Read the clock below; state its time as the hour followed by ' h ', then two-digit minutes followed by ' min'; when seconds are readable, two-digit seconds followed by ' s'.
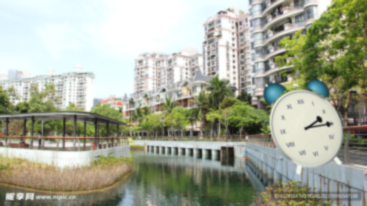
2 h 15 min
